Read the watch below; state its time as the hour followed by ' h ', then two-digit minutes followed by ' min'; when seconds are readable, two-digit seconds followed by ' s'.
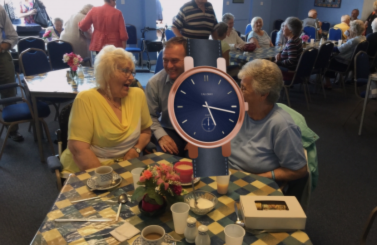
5 h 17 min
